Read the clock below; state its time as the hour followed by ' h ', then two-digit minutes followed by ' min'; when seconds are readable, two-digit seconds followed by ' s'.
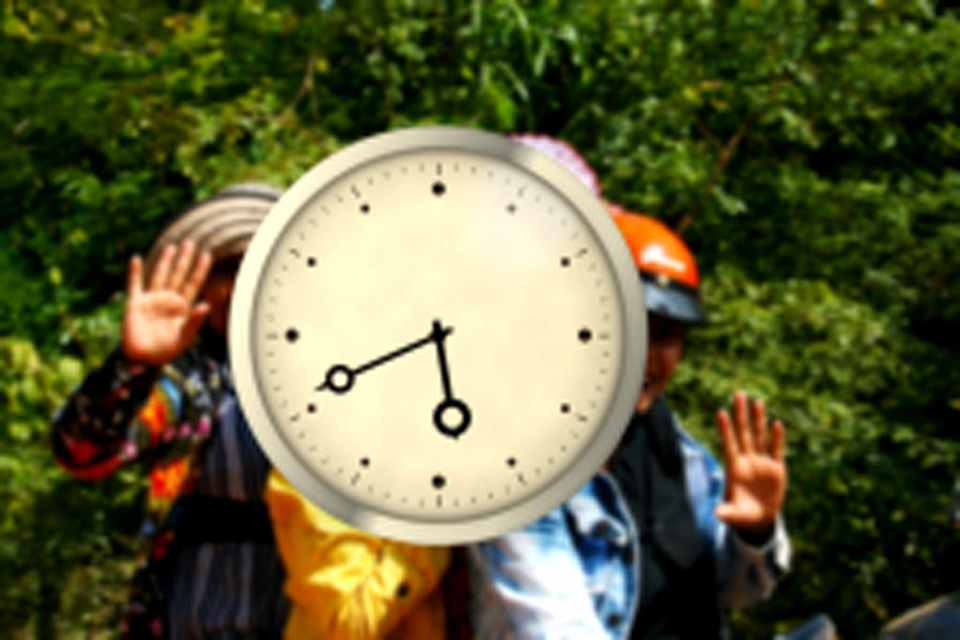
5 h 41 min
